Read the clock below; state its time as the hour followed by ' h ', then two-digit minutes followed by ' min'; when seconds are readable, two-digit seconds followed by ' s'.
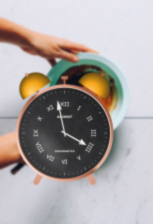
3 h 58 min
